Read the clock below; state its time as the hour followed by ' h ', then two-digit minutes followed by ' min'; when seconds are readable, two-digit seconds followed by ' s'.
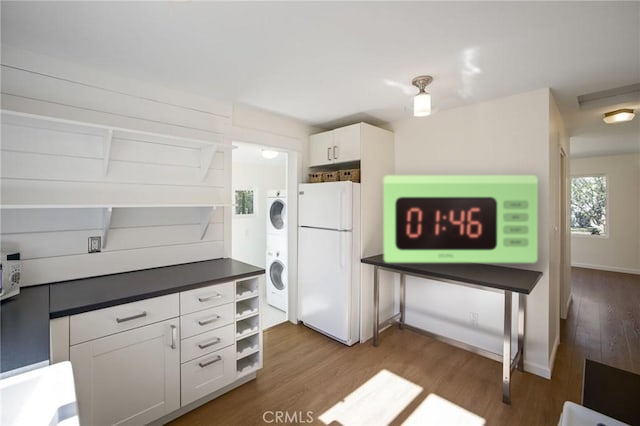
1 h 46 min
